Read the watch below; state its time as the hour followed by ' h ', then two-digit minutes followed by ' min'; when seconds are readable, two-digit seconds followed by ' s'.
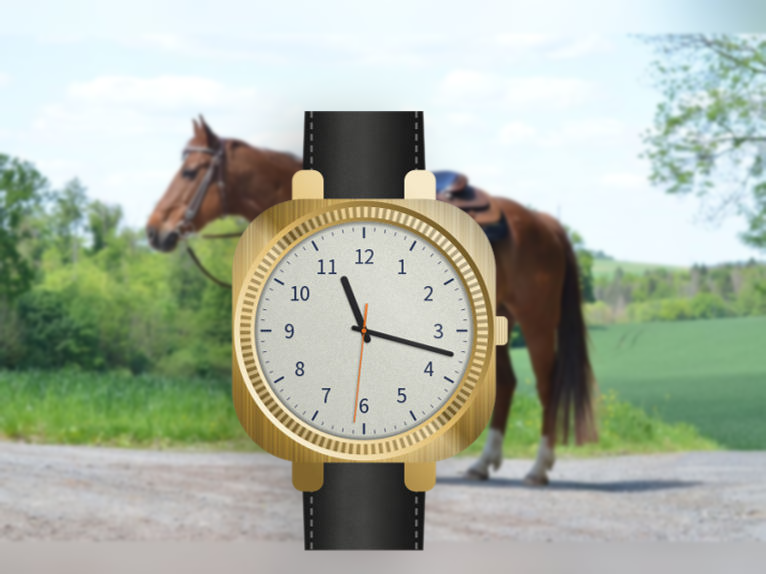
11 h 17 min 31 s
